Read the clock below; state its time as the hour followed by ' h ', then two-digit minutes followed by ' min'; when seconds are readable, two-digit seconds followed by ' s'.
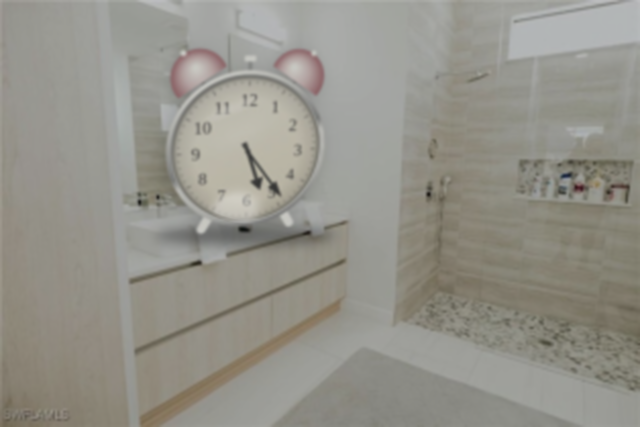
5 h 24 min
